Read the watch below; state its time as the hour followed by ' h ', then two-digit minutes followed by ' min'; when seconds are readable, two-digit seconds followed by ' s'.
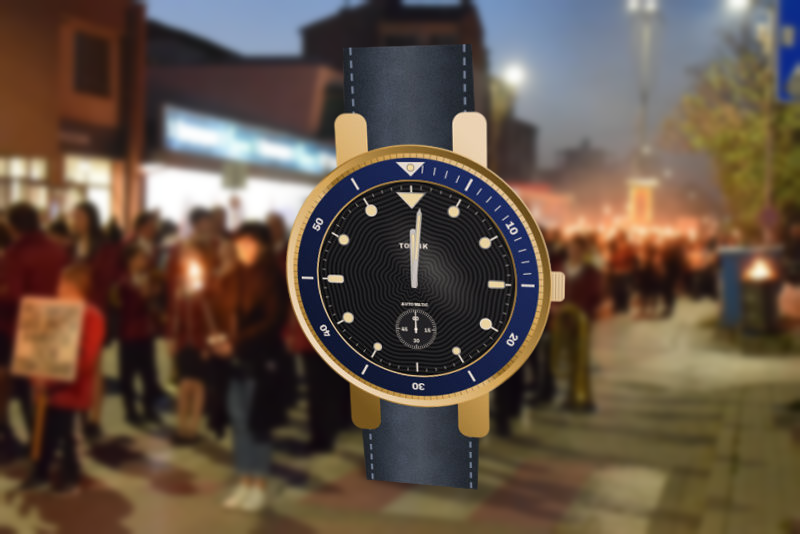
12 h 01 min
